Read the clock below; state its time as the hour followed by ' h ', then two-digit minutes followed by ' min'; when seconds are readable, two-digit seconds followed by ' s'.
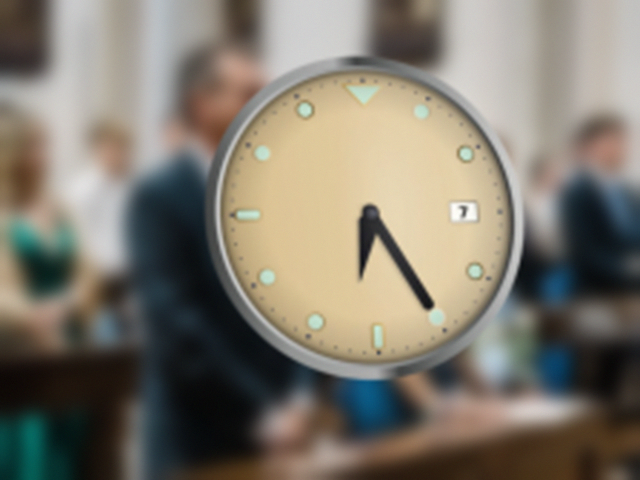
6 h 25 min
